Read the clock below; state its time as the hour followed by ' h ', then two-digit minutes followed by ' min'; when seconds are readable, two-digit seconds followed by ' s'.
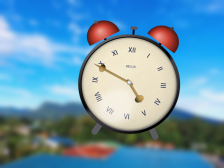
4 h 49 min
